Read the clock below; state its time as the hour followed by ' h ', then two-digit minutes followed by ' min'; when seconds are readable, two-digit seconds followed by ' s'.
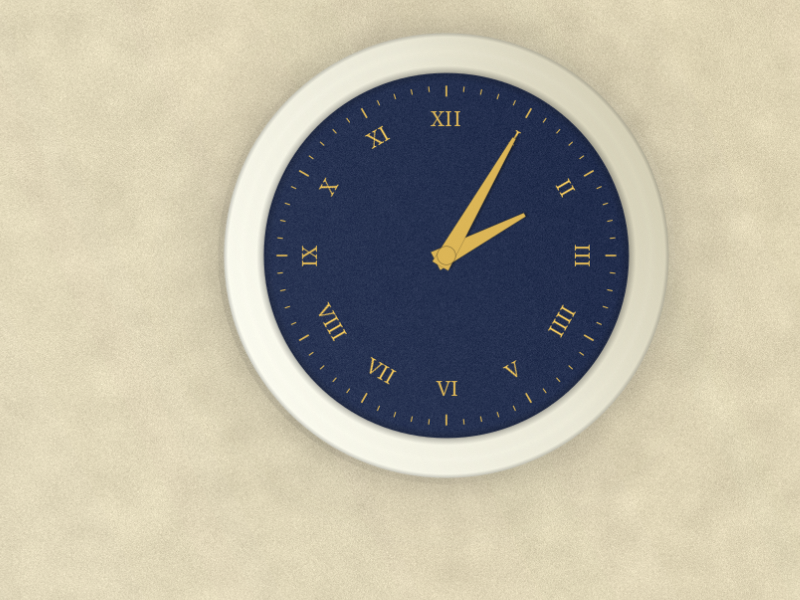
2 h 05 min
